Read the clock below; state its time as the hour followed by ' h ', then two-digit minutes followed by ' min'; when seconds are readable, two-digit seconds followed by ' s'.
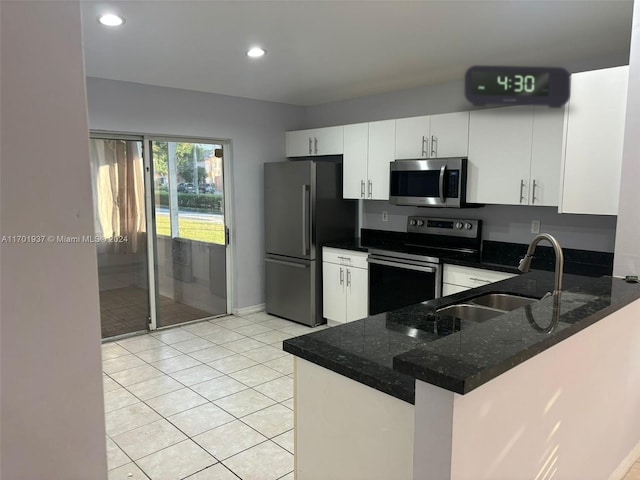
4 h 30 min
